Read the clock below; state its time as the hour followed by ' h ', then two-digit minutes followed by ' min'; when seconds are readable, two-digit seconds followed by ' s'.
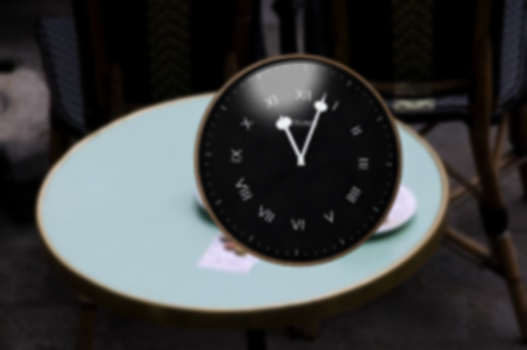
11 h 03 min
